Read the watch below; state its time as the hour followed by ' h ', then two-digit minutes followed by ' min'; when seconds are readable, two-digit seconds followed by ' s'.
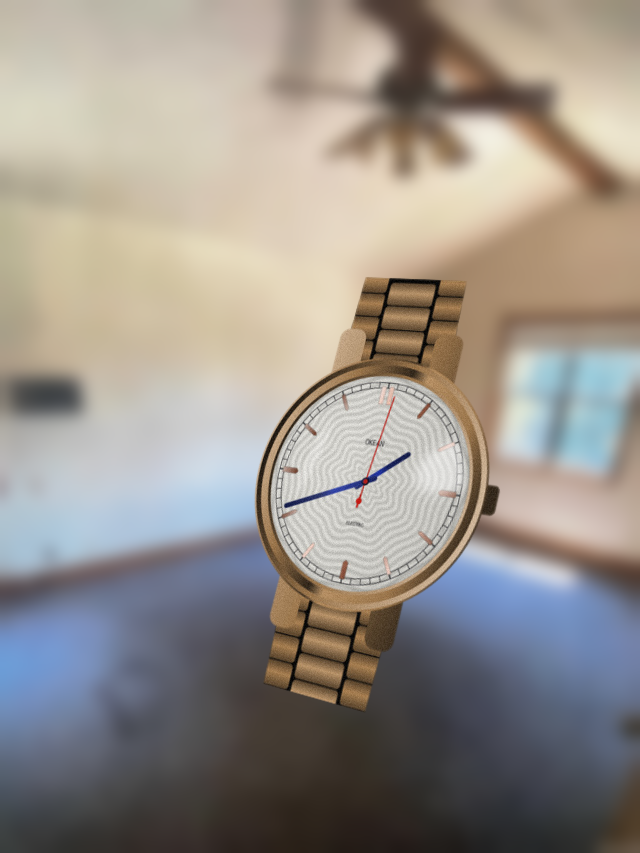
1 h 41 min 01 s
